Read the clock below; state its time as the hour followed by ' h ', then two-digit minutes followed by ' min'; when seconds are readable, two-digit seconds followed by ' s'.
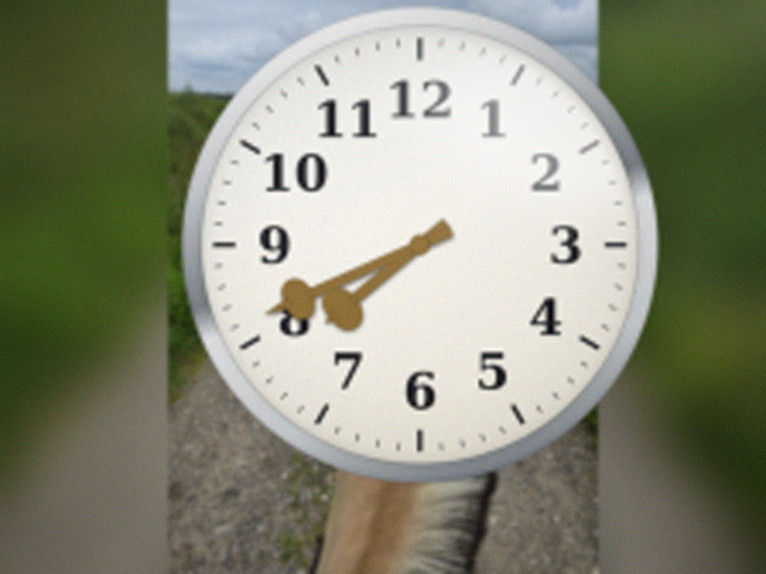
7 h 41 min
